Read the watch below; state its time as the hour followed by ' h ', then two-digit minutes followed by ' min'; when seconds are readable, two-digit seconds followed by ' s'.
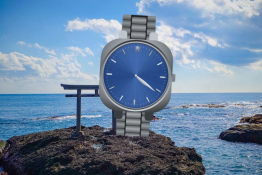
4 h 21 min
